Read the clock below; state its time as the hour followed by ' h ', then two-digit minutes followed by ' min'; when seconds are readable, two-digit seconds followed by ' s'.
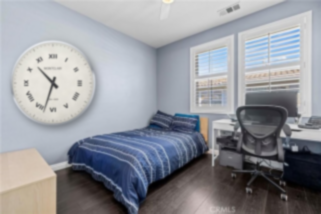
10 h 33 min
